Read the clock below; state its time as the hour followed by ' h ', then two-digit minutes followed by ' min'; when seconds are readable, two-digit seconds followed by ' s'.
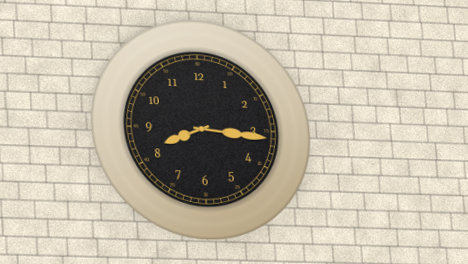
8 h 16 min
